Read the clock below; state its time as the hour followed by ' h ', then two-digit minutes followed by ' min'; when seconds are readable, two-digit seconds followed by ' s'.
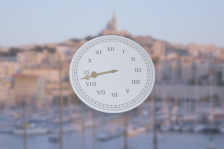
8 h 43 min
